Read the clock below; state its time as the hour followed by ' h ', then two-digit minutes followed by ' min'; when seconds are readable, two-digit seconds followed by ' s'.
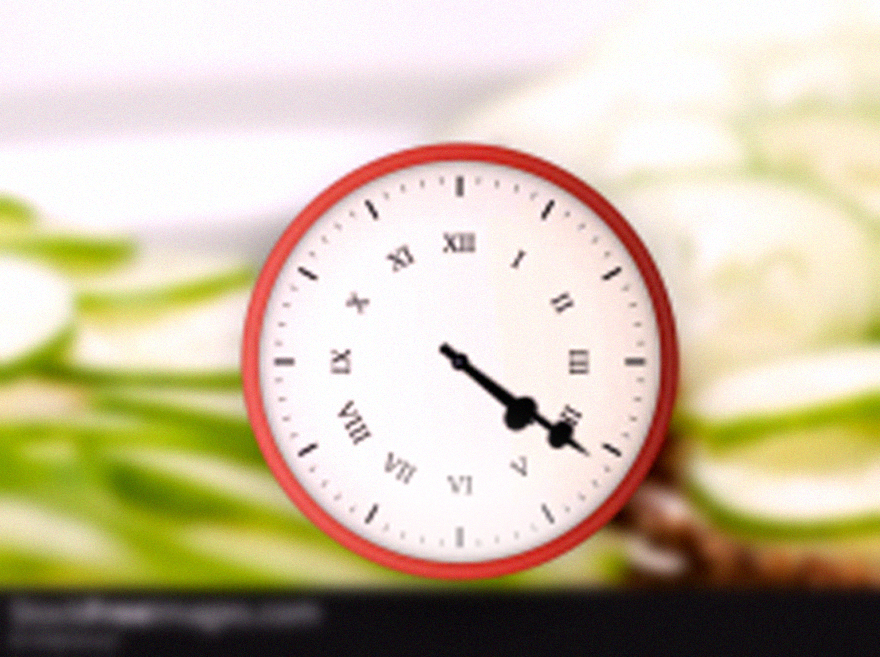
4 h 21 min
